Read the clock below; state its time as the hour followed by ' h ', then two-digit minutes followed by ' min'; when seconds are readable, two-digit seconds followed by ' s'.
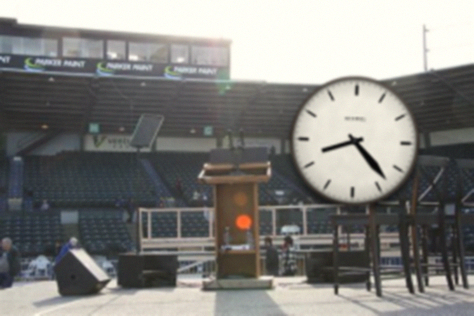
8 h 23 min
